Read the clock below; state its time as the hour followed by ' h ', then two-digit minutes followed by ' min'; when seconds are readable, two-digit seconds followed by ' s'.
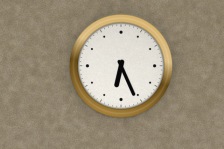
6 h 26 min
